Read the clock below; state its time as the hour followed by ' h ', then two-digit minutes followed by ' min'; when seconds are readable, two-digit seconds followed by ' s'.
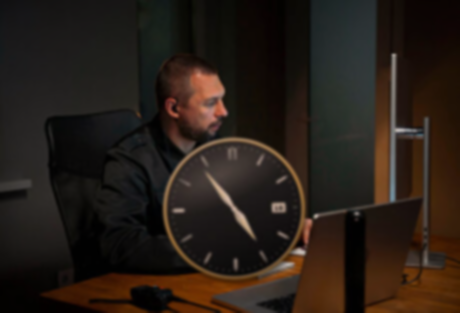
4 h 54 min
